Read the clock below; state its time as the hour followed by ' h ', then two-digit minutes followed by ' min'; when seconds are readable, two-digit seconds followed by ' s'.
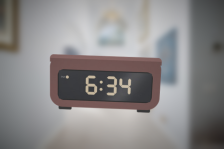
6 h 34 min
